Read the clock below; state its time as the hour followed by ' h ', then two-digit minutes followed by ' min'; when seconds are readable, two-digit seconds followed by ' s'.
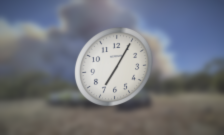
7 h 05 min
